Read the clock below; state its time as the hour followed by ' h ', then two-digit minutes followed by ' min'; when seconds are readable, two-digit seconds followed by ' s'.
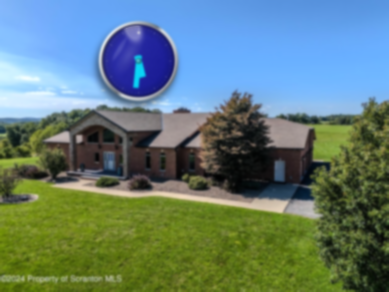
5 h 31 min
